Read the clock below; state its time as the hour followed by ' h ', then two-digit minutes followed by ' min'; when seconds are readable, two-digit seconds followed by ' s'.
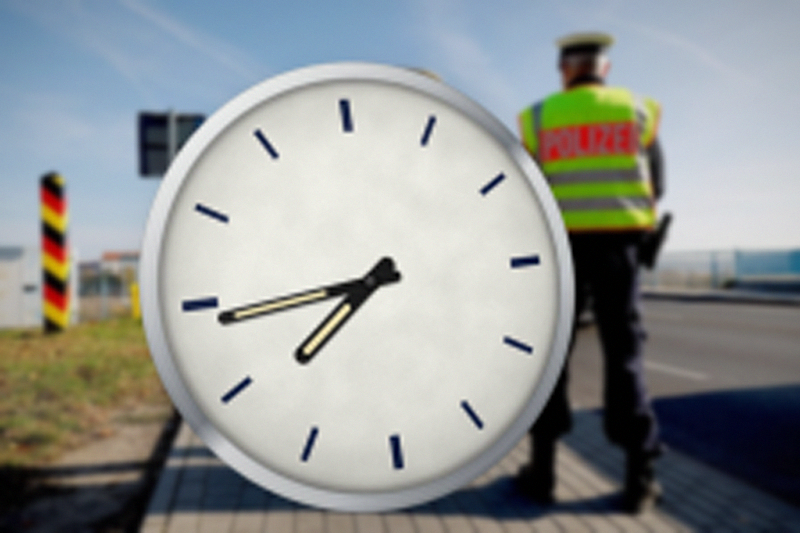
7 h 44 min
